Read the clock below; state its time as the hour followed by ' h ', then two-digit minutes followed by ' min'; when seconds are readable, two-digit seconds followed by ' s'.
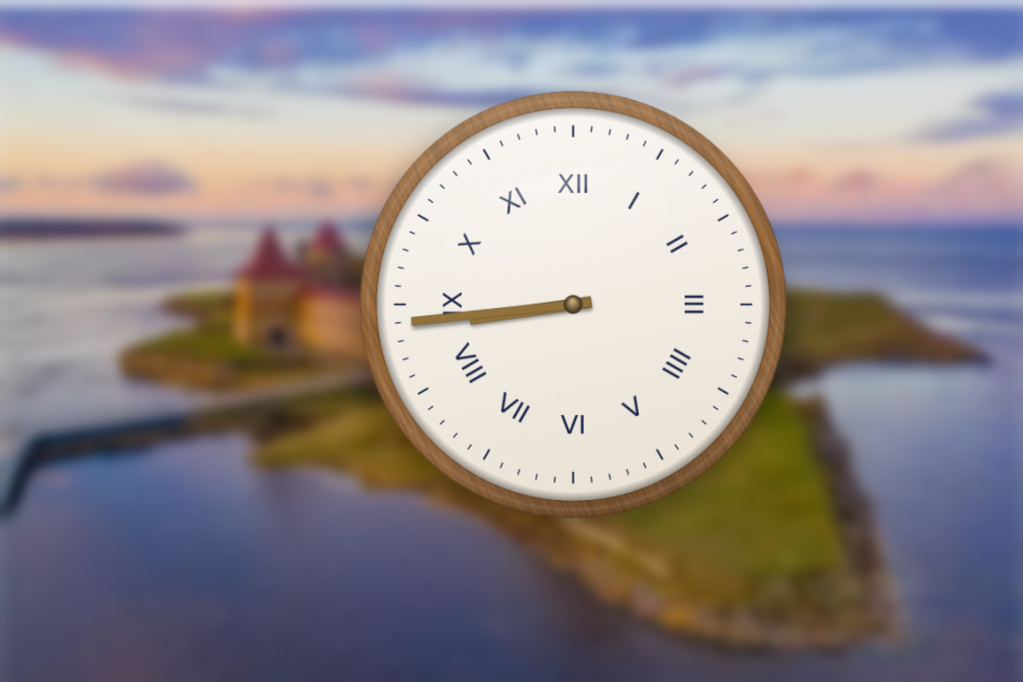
8 h 44 min
